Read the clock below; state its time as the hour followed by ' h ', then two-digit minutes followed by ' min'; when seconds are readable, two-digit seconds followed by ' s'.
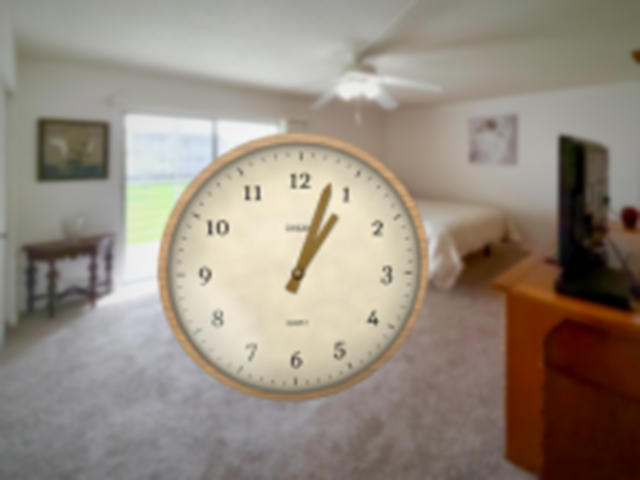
1 h 03 min
